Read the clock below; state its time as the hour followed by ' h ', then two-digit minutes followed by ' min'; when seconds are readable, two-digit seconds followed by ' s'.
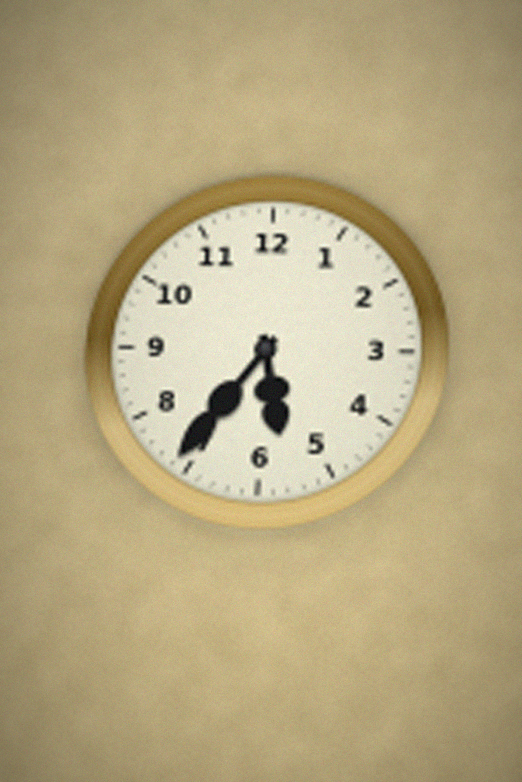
5 h 36 min
